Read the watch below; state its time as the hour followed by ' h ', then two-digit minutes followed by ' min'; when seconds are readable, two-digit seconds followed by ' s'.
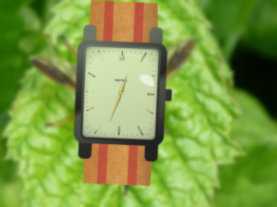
12 h 33 min
